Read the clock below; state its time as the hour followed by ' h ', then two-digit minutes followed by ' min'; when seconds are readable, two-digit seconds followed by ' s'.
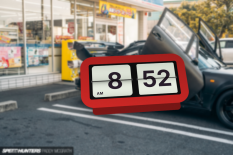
8 h 52 min
